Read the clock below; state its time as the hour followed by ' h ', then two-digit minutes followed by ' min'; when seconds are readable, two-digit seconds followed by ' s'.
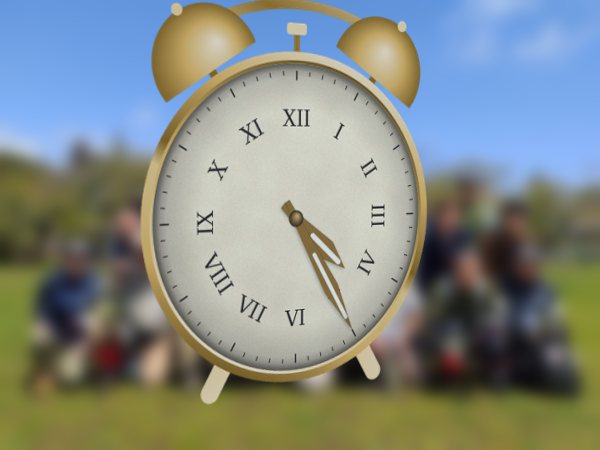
4 h 25 min
